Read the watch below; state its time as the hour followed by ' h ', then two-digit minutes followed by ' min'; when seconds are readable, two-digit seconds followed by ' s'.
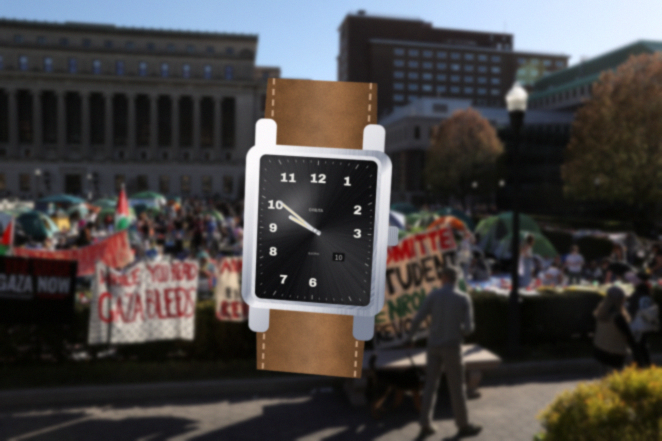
9 h 51 min
